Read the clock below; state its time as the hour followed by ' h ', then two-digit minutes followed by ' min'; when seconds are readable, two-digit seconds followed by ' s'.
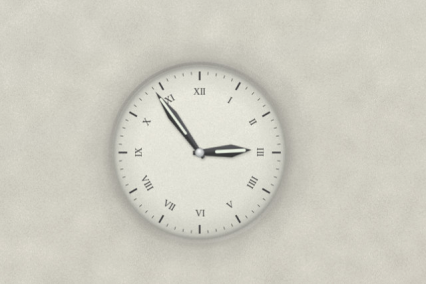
2 h 54 min
